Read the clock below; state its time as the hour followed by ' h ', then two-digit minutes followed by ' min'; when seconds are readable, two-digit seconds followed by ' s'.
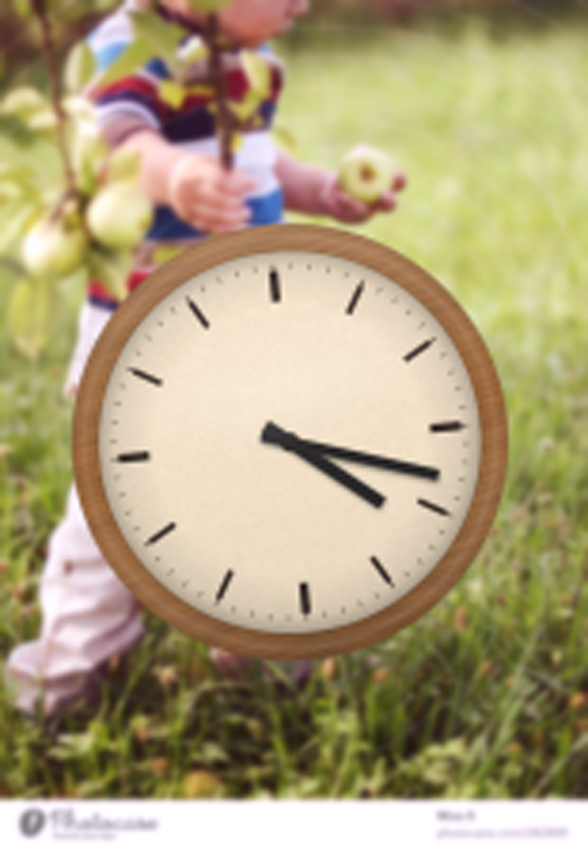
4 h 18 min
